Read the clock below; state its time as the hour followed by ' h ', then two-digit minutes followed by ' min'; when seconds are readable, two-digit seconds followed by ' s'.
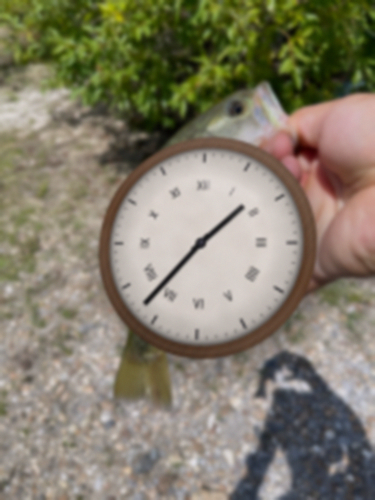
1 h 37 min
